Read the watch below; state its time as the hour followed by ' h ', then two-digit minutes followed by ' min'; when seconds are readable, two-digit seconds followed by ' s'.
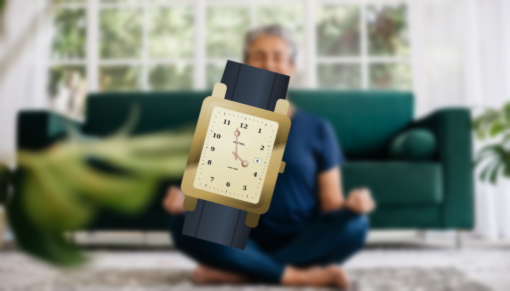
3 h 58 min
